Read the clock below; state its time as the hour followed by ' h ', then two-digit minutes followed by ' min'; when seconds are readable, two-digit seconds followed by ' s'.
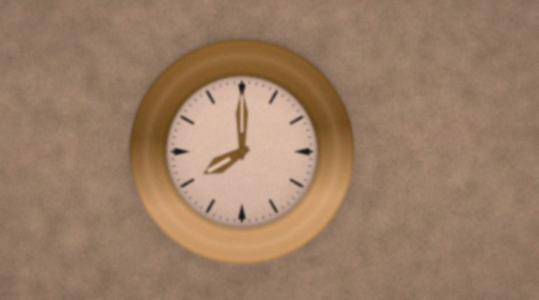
8 h 00 min
